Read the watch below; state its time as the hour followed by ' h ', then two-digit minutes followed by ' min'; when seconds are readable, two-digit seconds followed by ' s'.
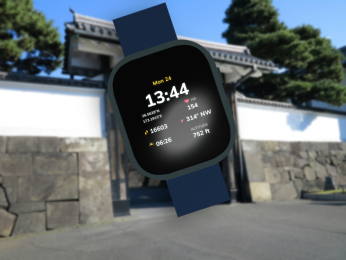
13 h 44 min
